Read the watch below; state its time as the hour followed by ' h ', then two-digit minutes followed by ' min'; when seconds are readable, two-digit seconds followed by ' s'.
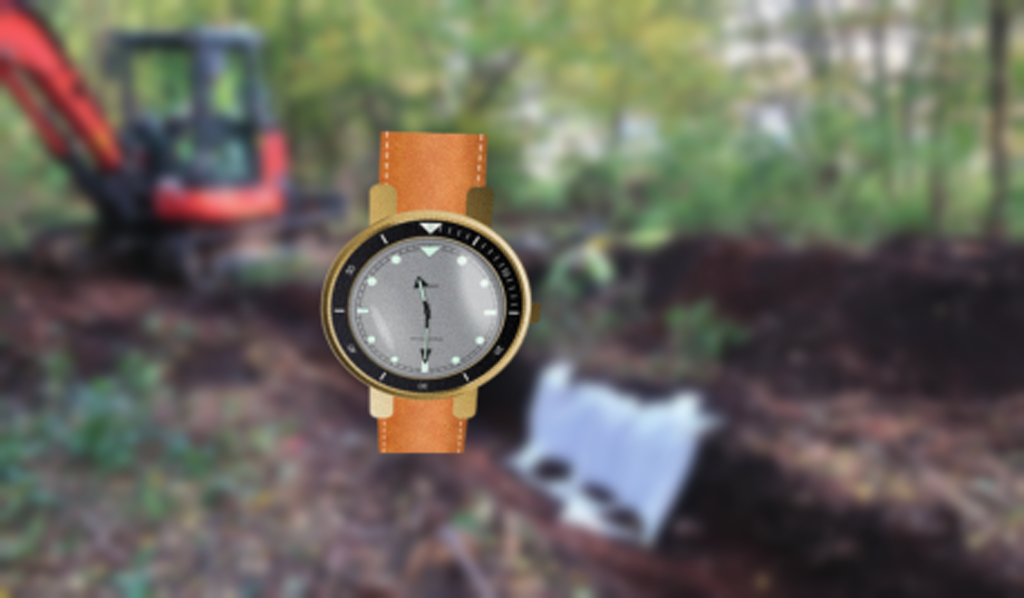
11 h 30 min
